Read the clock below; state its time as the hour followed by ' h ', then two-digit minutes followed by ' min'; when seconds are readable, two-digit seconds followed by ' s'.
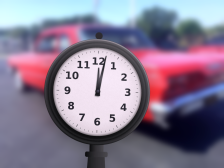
12 h 02 min
